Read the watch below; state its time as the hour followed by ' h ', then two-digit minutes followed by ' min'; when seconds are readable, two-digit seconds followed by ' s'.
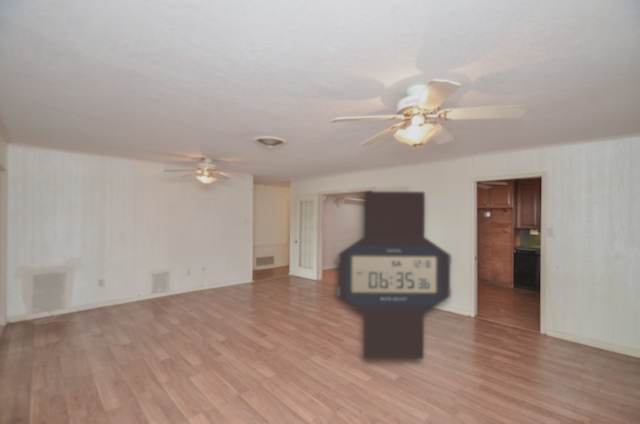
6 h 35 min
